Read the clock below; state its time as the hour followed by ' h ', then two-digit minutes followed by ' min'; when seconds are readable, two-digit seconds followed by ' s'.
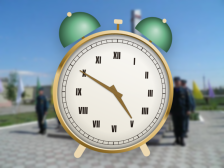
4 h 50 min
